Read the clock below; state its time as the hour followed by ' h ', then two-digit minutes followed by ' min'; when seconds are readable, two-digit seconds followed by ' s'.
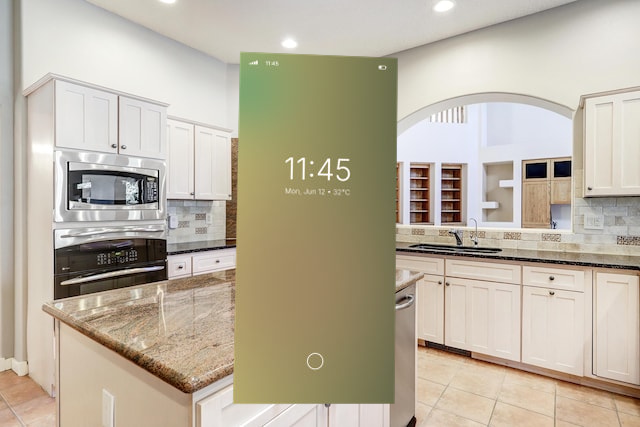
11 h 45 min
